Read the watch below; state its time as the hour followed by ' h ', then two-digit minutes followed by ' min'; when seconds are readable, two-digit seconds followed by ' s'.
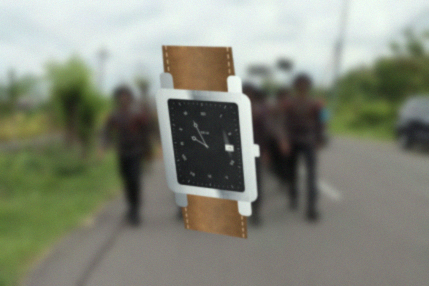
9 h 56 min
